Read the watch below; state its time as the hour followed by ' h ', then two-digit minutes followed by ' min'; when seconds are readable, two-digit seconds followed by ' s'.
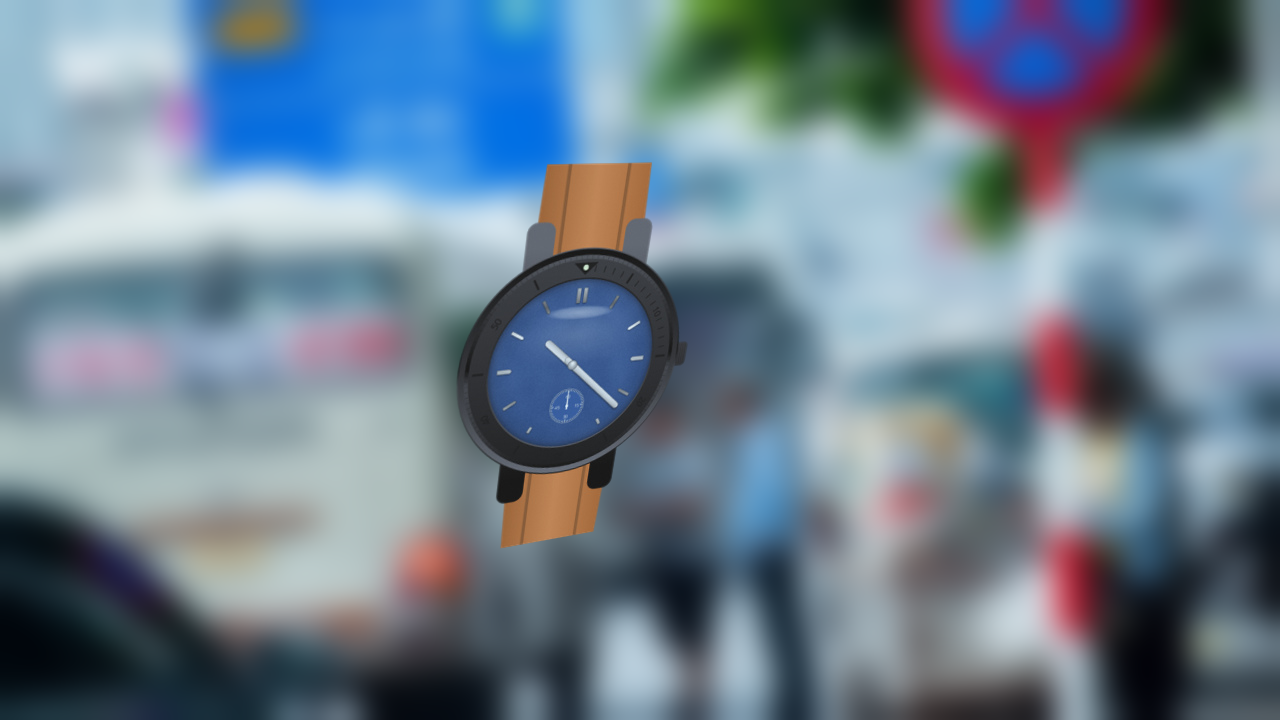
10 h 22 min
